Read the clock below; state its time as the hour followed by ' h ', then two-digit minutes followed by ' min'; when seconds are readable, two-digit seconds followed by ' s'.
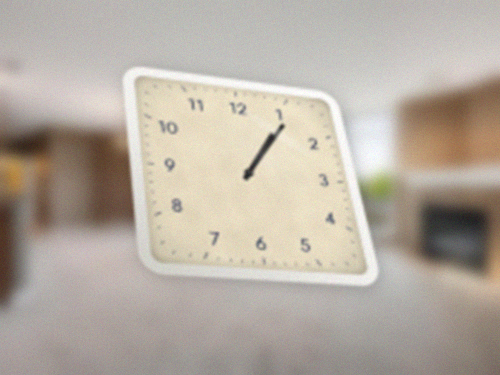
1 h 06 min
